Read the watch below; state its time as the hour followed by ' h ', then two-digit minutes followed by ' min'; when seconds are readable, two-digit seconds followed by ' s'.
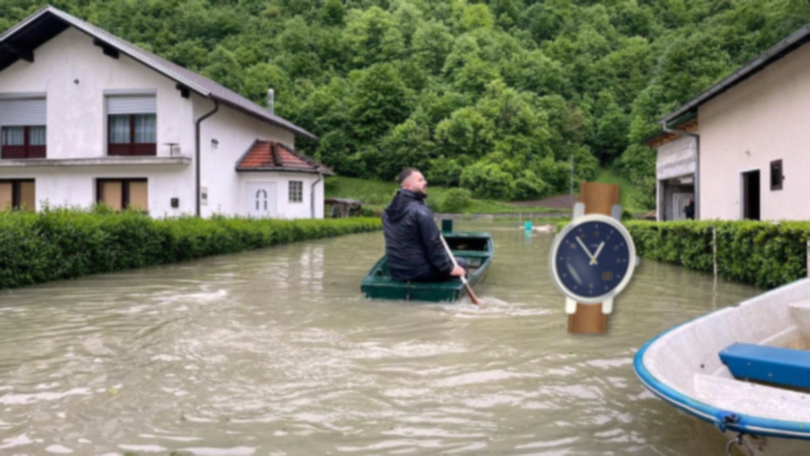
12 h 53 min
